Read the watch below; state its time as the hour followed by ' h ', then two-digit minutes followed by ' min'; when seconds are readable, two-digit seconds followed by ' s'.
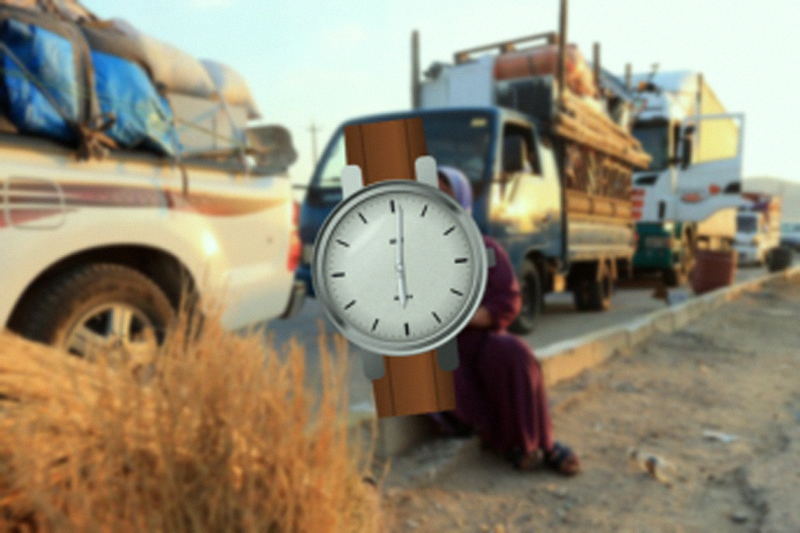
6 h 01 min
